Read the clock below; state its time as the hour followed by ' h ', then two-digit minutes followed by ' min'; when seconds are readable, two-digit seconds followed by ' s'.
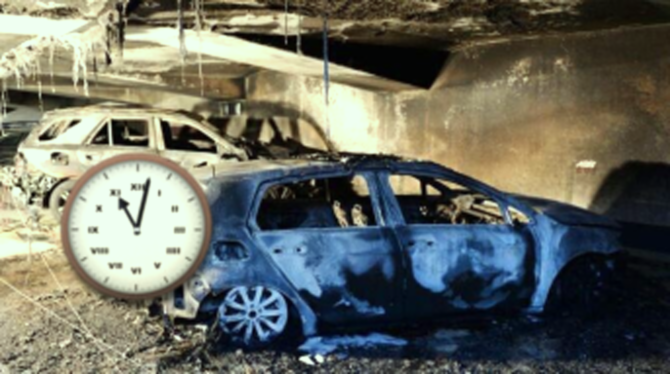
11 h 02 min
